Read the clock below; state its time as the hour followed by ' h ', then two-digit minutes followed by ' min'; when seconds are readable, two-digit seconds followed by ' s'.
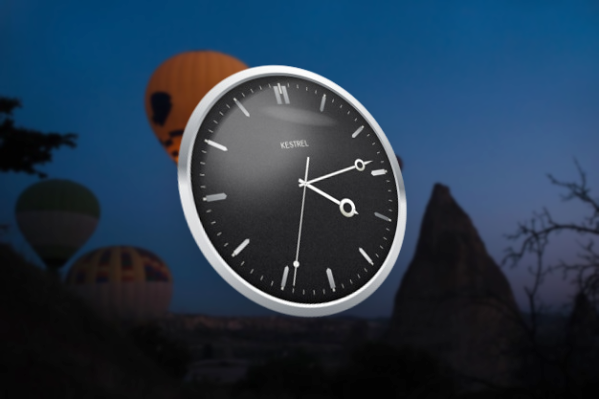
4 h 13 min 34 s
